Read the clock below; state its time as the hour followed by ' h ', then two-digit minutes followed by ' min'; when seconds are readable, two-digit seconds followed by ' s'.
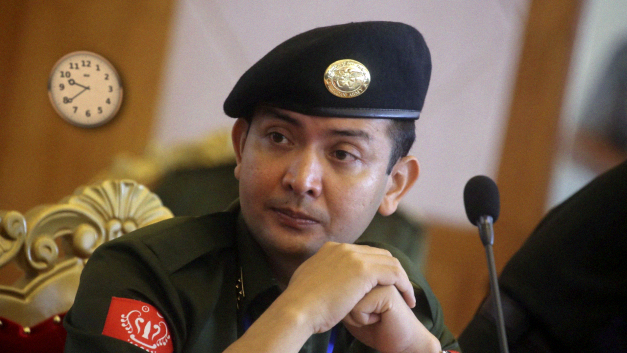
9 h 39 min
